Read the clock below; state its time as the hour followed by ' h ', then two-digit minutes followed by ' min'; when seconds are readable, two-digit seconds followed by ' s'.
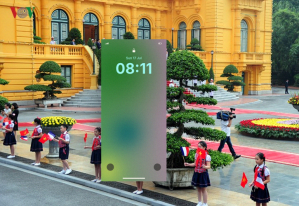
8 h 11 min
